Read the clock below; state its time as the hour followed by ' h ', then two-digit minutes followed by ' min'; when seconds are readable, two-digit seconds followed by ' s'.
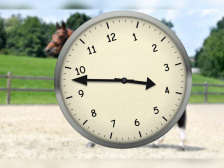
3 h 48 min
